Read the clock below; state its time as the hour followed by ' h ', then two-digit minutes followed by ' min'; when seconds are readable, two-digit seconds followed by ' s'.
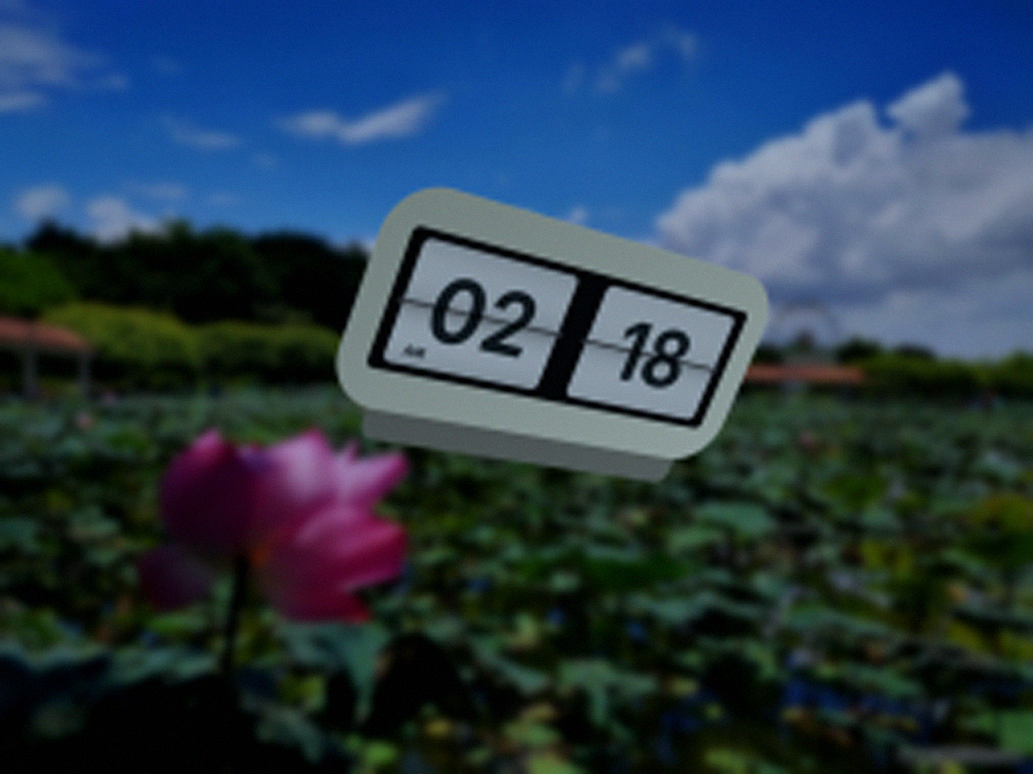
2 h 18 min
